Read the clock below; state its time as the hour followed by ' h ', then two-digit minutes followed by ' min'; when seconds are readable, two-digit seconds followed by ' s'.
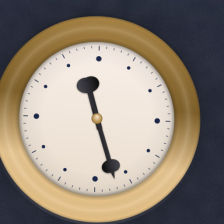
11 h 27 min
